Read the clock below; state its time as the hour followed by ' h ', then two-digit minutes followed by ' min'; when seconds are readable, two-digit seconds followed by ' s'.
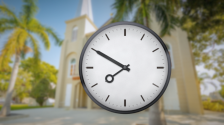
7 h 50 min
